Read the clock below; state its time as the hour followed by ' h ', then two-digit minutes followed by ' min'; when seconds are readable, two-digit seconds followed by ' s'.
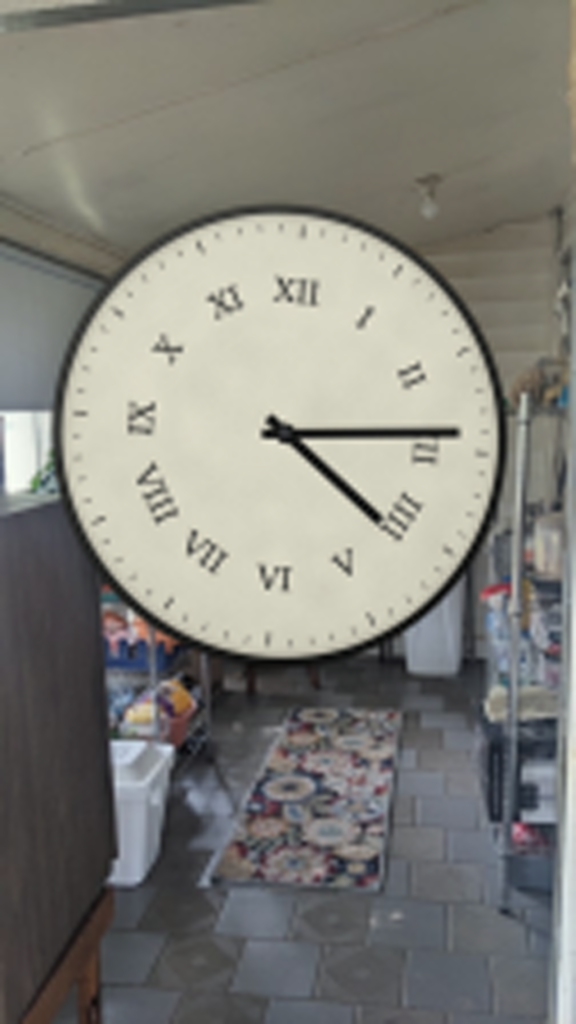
4 h 14 min
